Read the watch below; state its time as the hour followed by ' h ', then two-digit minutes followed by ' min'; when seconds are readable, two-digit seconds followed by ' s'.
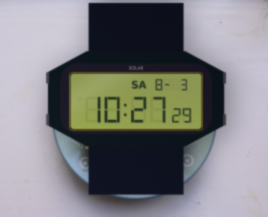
10 h 27 min 29 s
